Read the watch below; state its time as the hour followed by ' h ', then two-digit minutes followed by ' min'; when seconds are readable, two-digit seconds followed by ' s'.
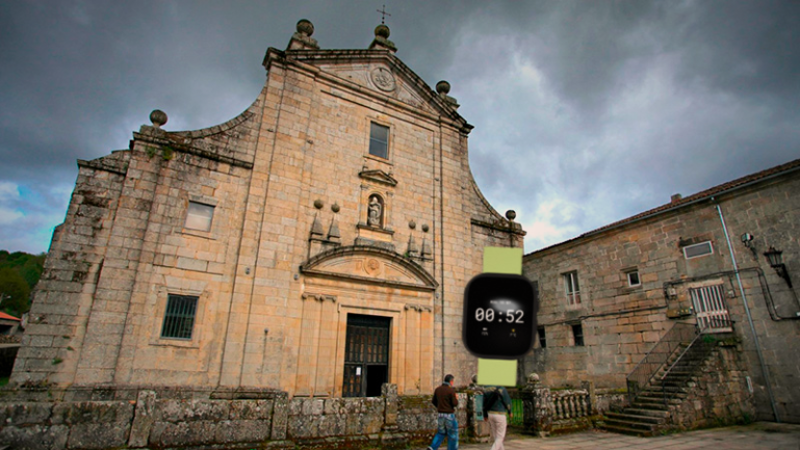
0 h 52 min
